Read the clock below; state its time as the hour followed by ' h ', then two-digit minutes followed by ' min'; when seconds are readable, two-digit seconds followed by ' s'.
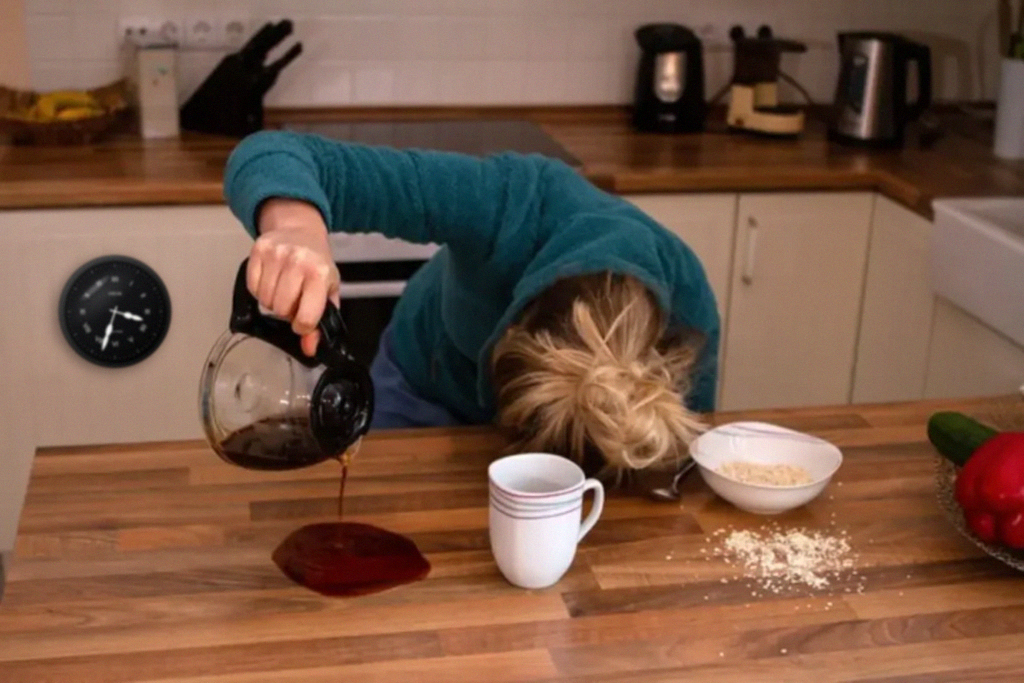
3 h 33 min
